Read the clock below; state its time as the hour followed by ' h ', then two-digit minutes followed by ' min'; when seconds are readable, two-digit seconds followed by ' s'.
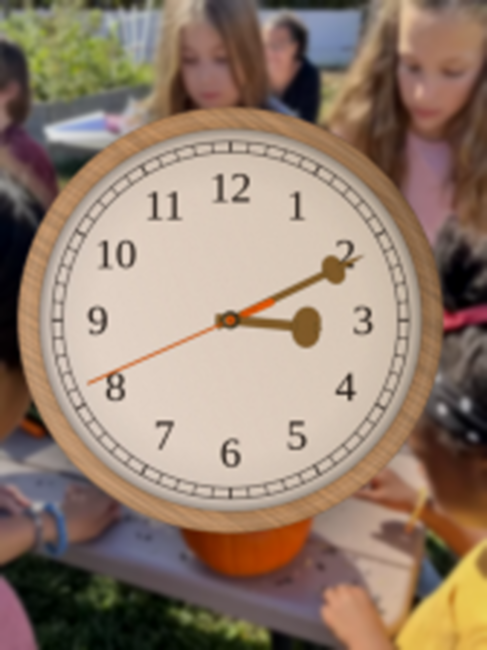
3 h 10 min 41 s
